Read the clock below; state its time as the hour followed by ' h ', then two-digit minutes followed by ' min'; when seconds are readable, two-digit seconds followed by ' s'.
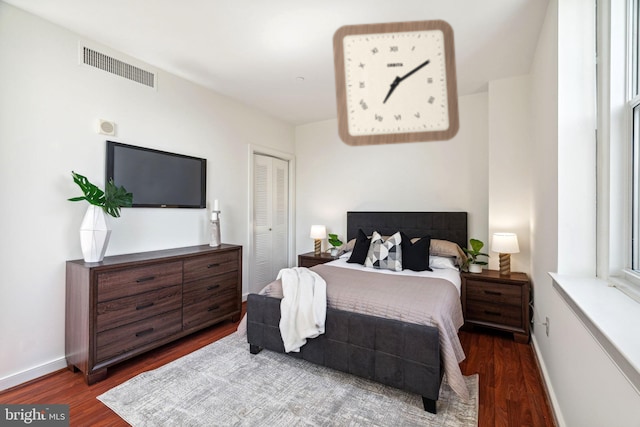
7 h 10 min
